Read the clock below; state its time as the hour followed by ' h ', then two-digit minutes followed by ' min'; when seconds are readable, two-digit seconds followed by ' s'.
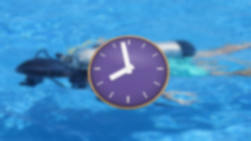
7 h 58 min
